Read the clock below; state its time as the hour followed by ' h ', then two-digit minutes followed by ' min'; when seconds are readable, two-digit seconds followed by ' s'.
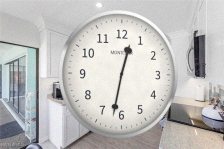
12 h 32 min
